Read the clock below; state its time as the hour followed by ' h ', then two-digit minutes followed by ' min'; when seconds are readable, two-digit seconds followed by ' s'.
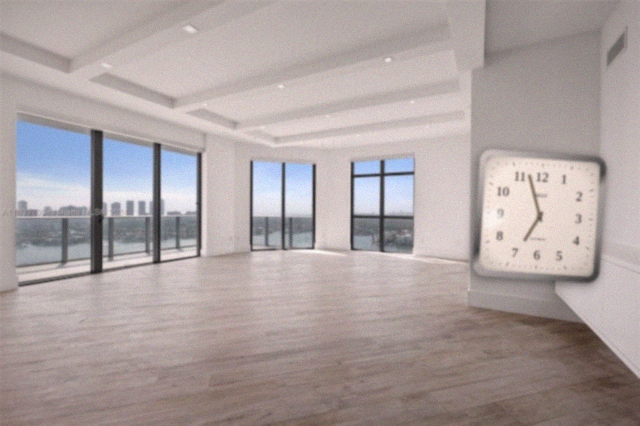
6 h 57 min
